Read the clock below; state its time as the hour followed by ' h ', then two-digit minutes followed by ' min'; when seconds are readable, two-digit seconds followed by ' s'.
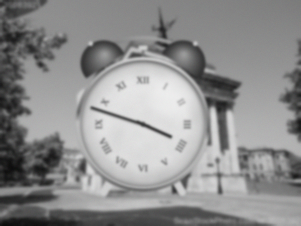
3 h 48 min
